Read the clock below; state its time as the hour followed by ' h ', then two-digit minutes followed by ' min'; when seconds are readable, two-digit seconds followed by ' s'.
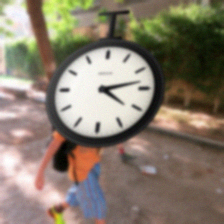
4 h 13 min
